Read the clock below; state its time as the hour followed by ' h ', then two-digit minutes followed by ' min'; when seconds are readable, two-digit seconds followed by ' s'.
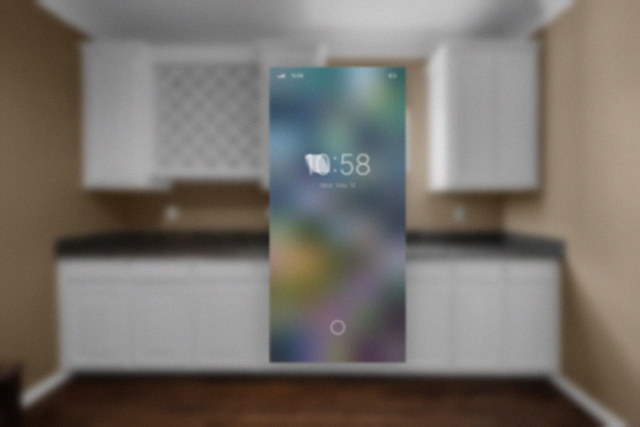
10 h 58 min
